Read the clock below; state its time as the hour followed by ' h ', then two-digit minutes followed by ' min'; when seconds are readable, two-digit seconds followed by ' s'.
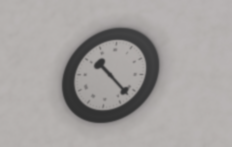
10 h 22 min
